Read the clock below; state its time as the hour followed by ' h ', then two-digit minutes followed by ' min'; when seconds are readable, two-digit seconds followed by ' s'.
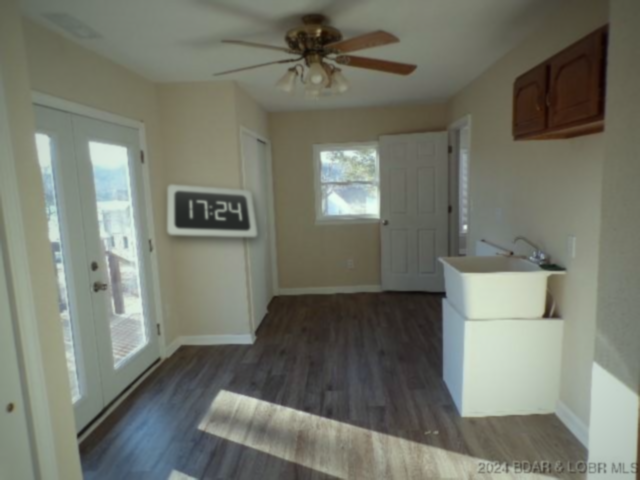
17 h 24 min
